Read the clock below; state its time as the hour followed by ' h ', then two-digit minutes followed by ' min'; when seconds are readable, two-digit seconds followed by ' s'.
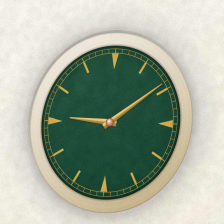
9 h 09 min
